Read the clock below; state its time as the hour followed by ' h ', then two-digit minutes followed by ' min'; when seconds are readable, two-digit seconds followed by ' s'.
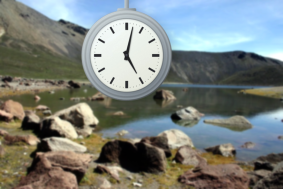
5 h 02 min
